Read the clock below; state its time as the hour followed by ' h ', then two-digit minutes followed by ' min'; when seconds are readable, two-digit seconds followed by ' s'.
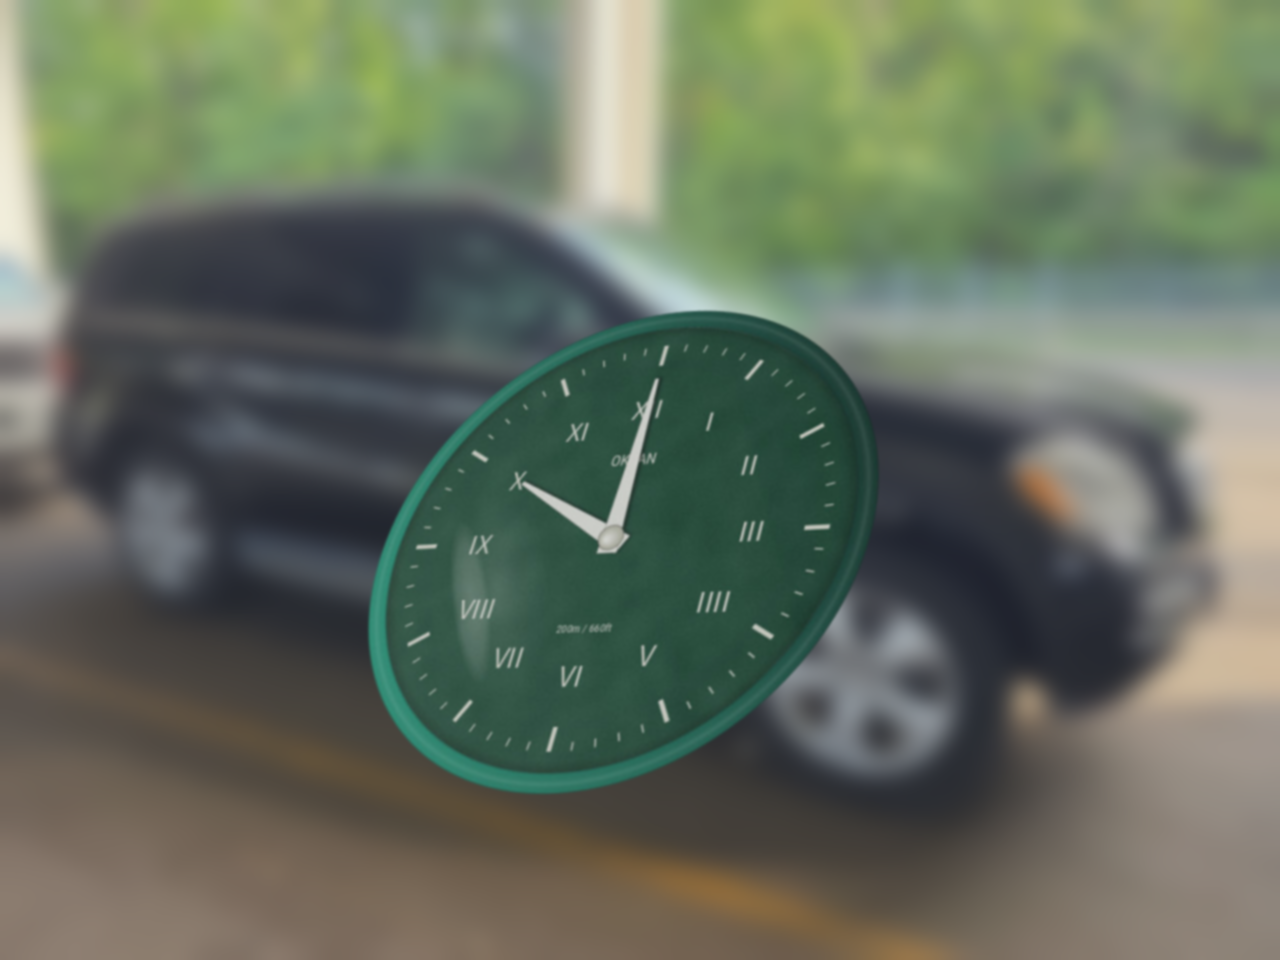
10 h 00 min
